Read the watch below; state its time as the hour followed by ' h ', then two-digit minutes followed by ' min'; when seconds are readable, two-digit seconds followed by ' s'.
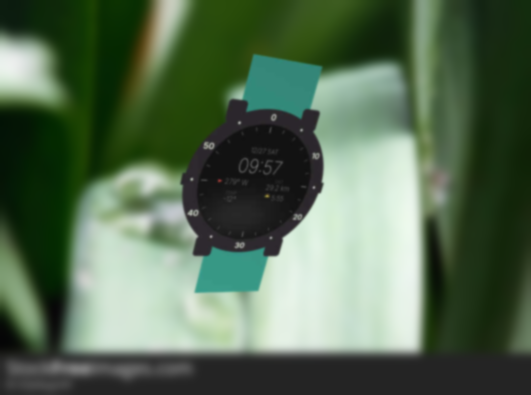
9 h 57 min
